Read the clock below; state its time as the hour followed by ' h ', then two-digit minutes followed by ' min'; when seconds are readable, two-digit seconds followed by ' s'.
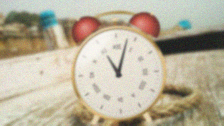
11 h 03 min
